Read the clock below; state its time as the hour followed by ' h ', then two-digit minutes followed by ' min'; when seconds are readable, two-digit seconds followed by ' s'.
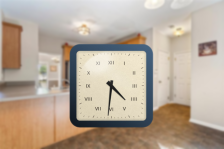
4 h 31 min
